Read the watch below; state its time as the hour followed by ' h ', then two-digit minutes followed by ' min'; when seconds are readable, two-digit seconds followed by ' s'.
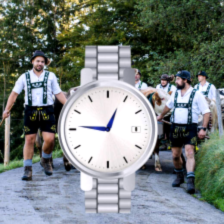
12 h 46 min
